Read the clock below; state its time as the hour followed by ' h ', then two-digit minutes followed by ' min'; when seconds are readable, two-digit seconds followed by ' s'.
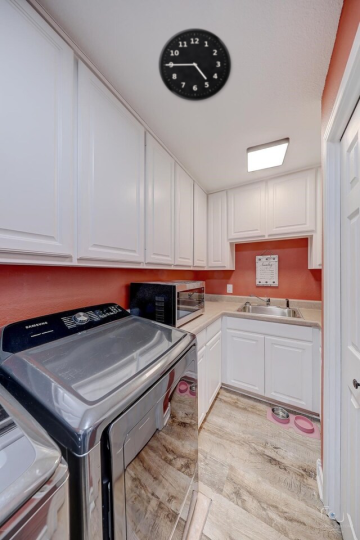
4 h 45 min
